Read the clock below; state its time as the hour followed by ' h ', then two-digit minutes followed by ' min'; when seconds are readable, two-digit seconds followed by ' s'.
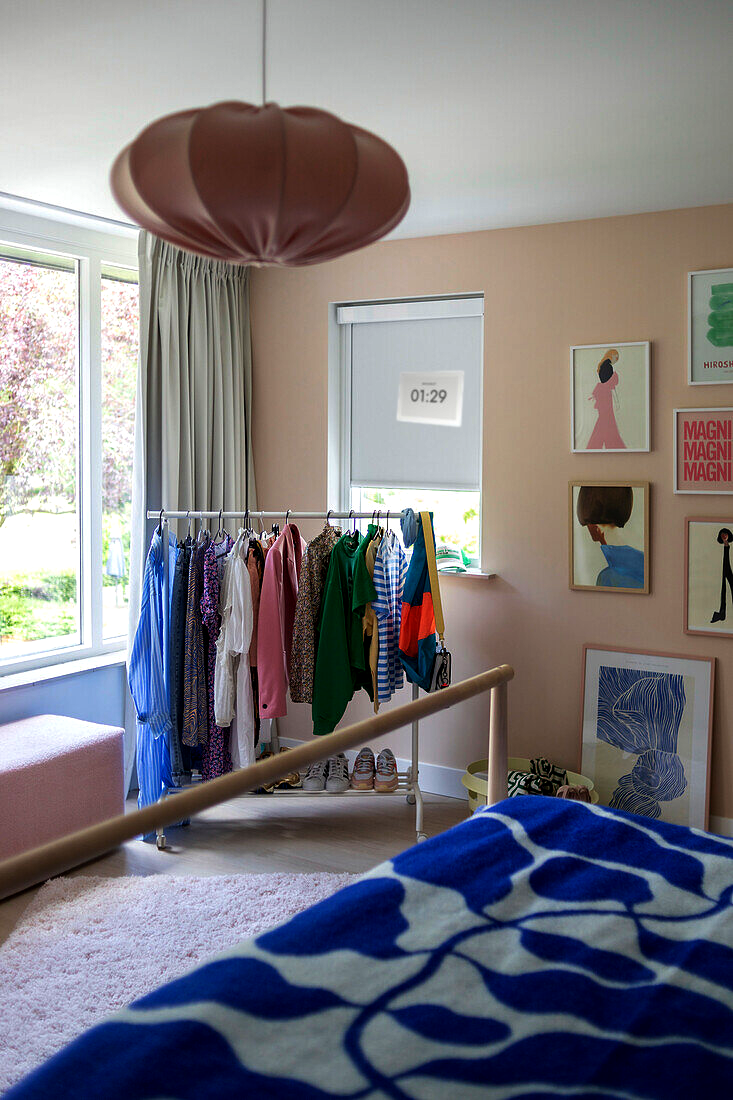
1 h 29 min
